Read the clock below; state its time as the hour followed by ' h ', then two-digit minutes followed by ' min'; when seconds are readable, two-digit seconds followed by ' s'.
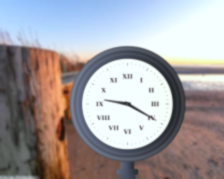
9 h 20 min
